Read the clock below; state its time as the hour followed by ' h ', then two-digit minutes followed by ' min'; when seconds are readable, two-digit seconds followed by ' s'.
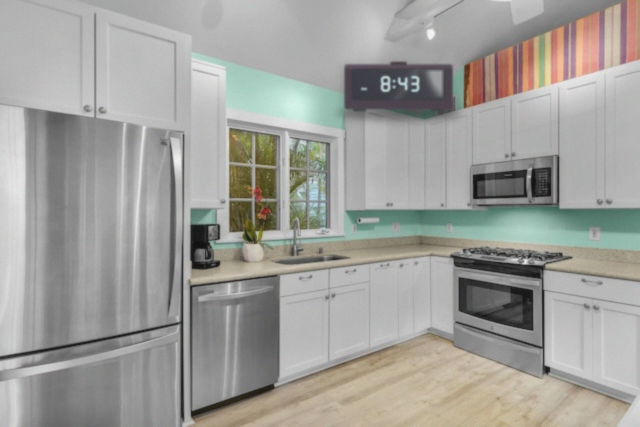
8 h 43 min
